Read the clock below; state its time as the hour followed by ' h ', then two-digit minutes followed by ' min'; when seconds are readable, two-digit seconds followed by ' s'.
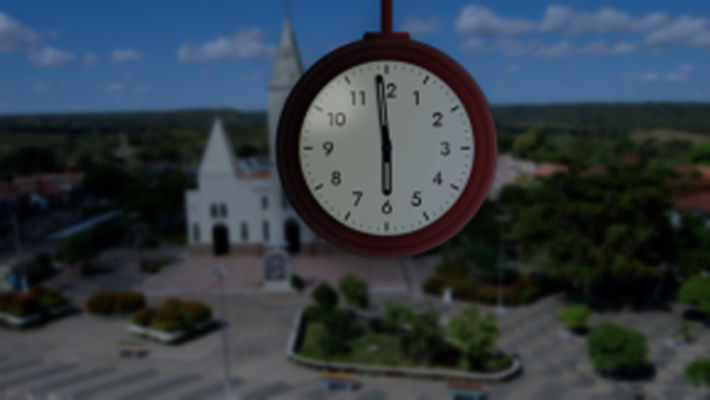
5 h 59 min
